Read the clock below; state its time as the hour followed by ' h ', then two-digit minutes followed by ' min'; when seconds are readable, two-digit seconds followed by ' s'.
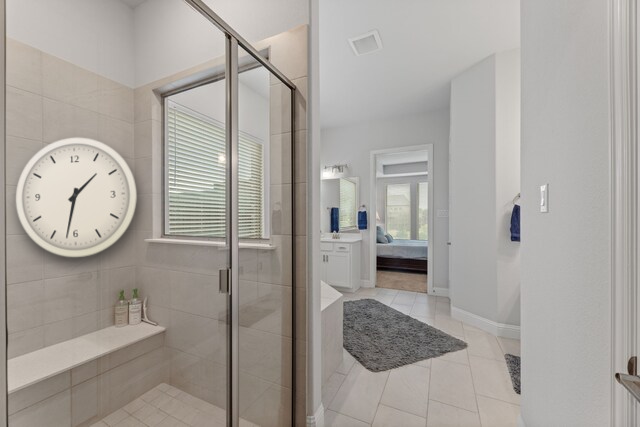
1 h 32 min
